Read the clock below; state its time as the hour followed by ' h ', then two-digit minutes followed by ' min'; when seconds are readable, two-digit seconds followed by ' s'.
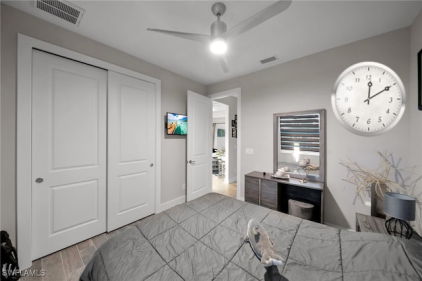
12 h 10 min
